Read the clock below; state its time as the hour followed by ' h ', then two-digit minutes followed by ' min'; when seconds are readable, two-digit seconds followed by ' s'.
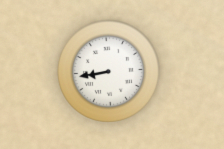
8 h 44 min
